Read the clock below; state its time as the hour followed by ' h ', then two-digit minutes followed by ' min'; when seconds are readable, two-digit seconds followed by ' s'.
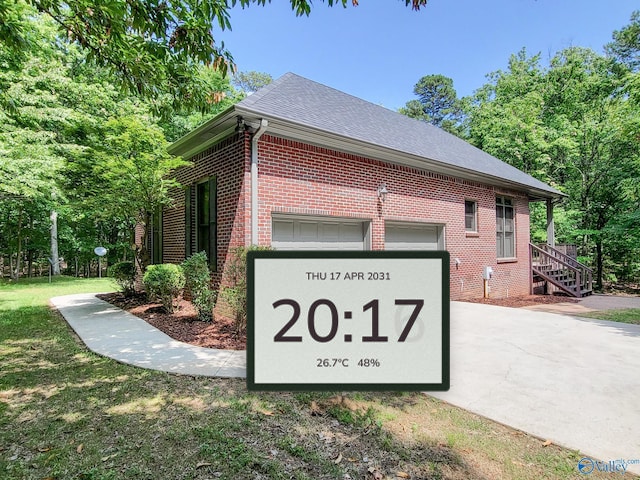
20 h 17 min
